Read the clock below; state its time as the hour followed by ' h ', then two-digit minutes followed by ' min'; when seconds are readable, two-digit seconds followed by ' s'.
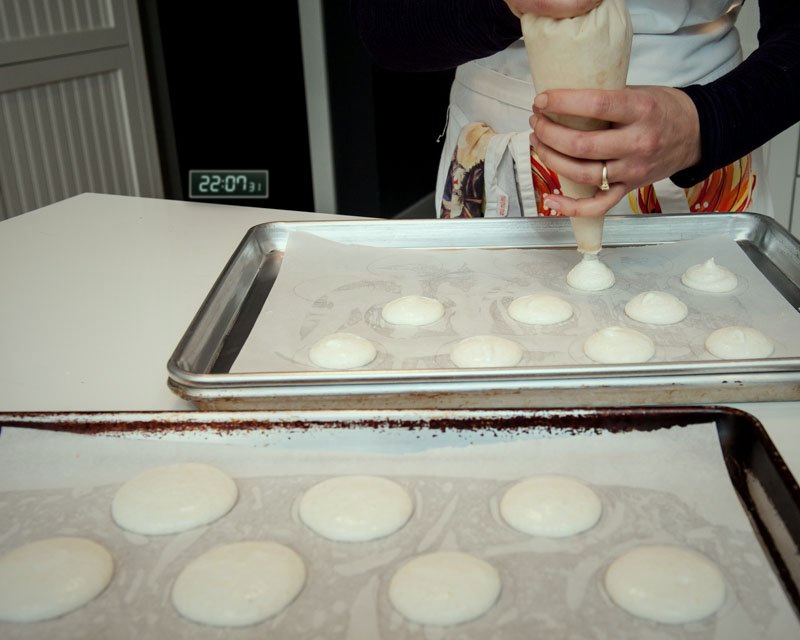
22 h 07 min
